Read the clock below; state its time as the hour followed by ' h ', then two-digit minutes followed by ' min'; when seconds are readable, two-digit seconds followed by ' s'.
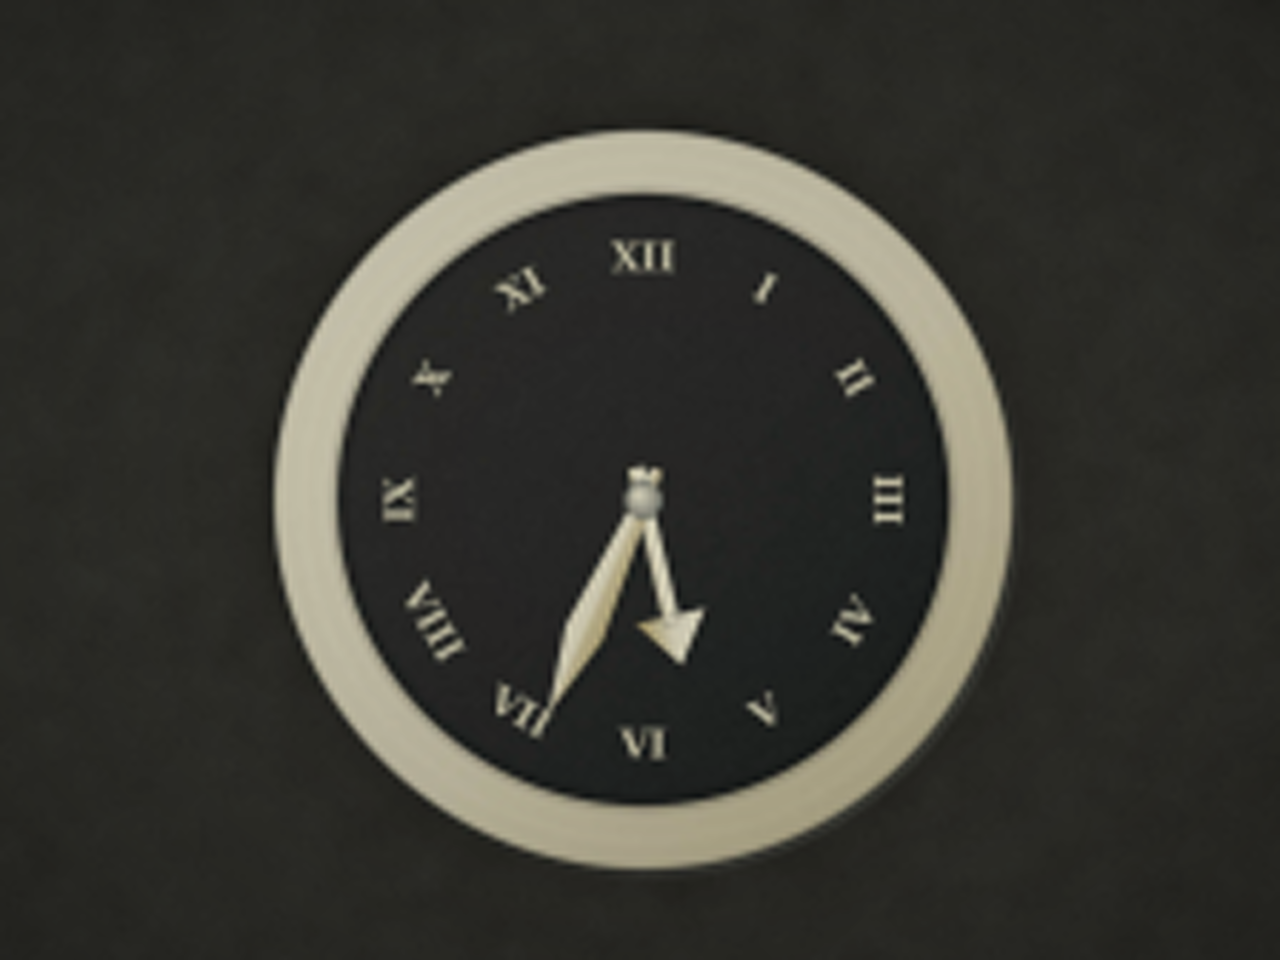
5 h 34 min
